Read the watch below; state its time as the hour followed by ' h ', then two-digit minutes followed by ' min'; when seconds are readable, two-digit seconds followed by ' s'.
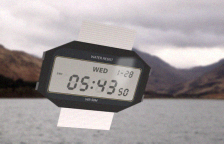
5 h 43 min 50 s
